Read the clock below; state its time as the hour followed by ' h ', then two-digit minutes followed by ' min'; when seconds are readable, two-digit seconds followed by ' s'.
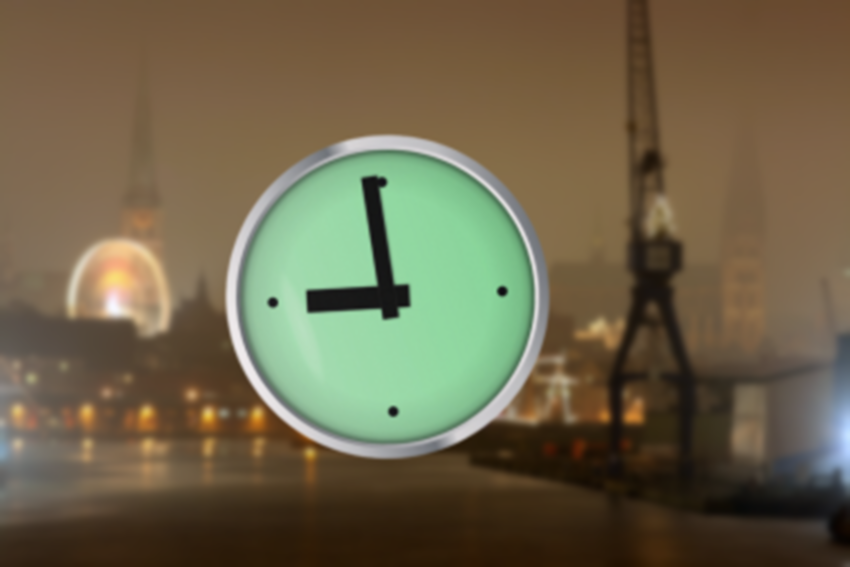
8 h 59 min
